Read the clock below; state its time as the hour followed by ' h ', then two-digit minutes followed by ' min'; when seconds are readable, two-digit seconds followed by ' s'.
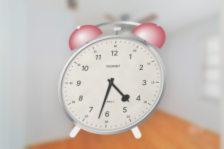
4 h 32 min
